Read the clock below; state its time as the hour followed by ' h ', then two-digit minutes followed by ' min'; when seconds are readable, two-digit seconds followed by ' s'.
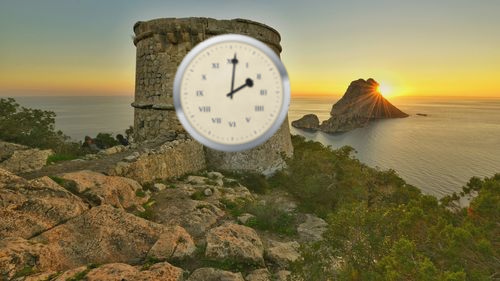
2 h 01 min
